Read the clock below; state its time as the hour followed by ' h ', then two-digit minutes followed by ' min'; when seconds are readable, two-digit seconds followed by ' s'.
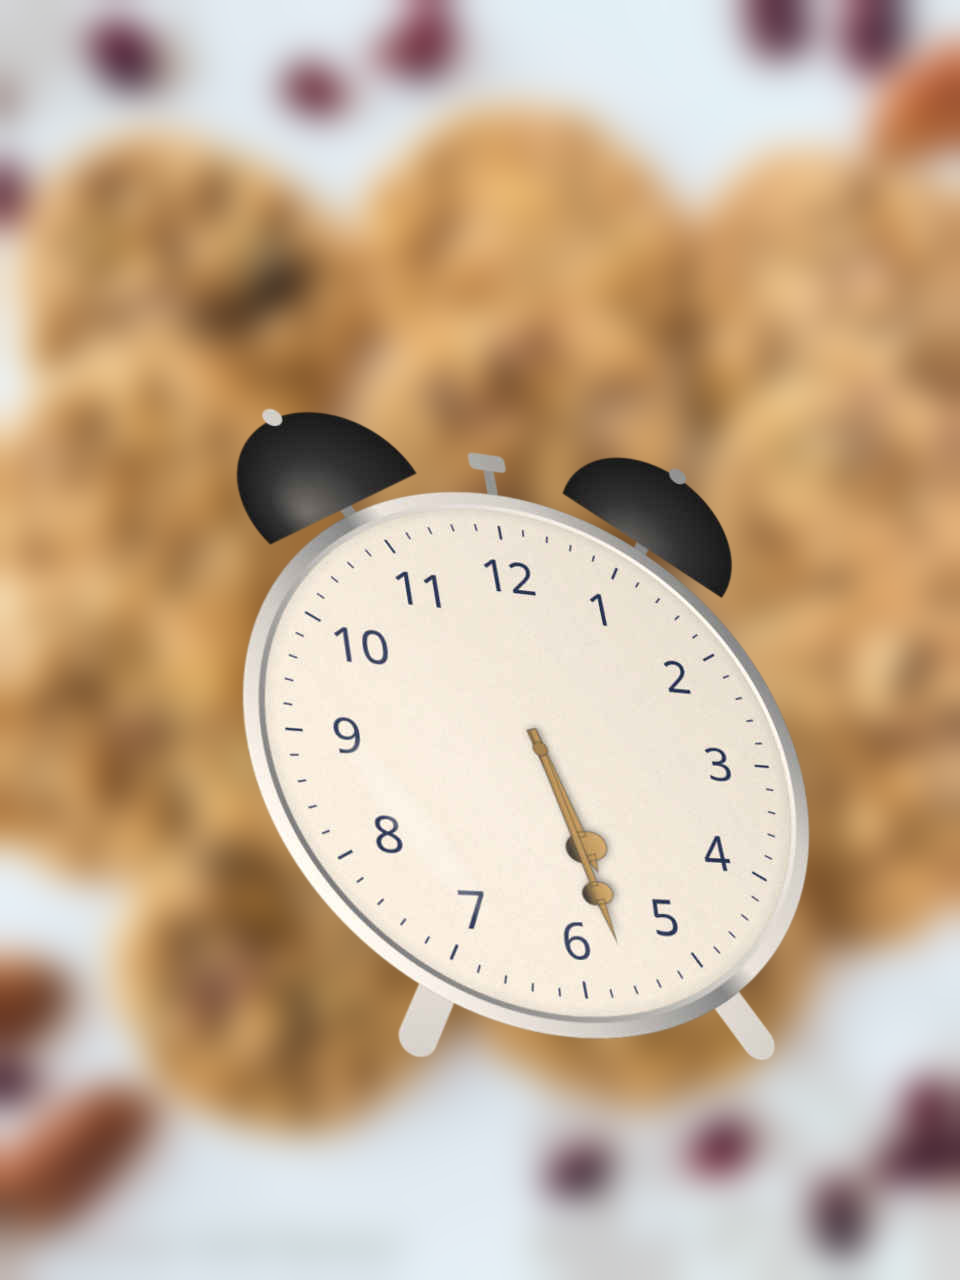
5 h 28 min
